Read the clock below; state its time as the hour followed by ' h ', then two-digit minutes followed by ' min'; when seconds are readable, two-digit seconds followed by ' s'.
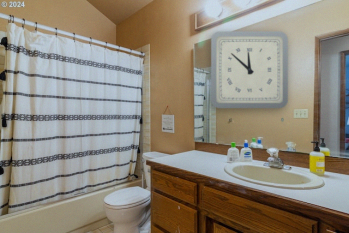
11 h 52 min
